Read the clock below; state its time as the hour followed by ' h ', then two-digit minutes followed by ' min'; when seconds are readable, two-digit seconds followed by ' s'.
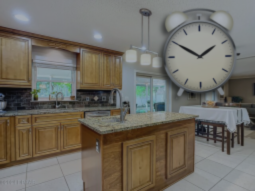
1 h 50 min
